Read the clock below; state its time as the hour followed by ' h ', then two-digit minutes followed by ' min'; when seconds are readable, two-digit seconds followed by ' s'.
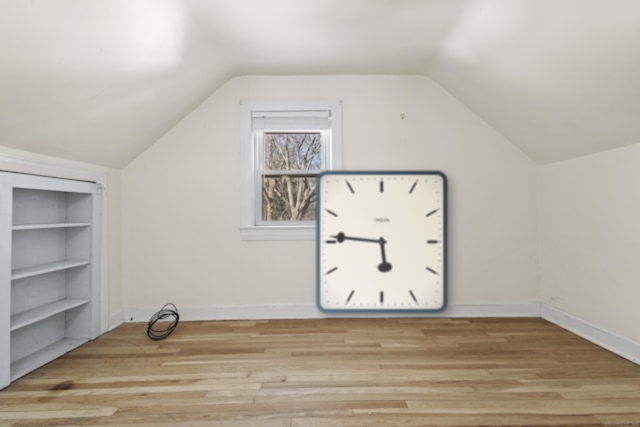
5 h 46 min
